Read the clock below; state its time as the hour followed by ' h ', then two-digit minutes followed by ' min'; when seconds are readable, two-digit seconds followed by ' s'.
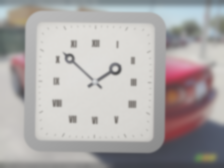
1 h 52 min
